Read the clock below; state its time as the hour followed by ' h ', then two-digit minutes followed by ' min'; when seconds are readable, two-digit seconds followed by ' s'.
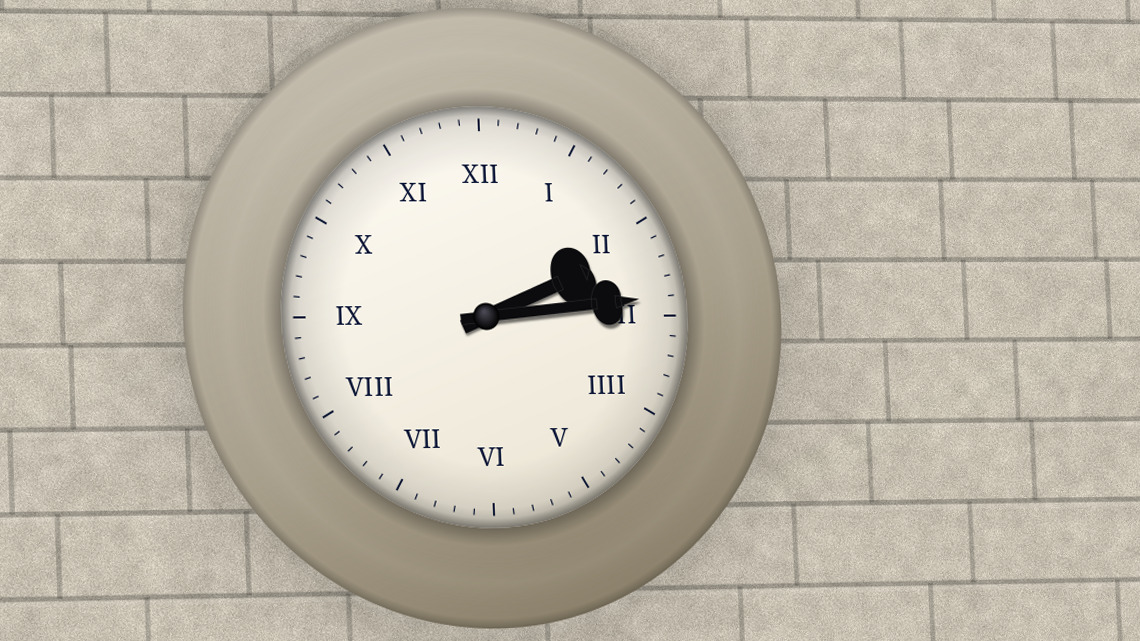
2 h 14 min
